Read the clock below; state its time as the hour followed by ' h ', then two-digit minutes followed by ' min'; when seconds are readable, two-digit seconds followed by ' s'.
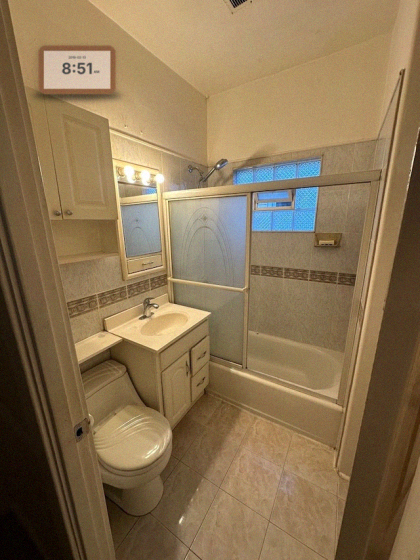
8 h 51 min
